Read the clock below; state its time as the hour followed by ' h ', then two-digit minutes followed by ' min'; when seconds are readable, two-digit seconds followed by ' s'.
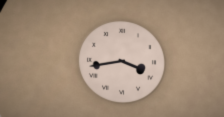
3 h 43 min
